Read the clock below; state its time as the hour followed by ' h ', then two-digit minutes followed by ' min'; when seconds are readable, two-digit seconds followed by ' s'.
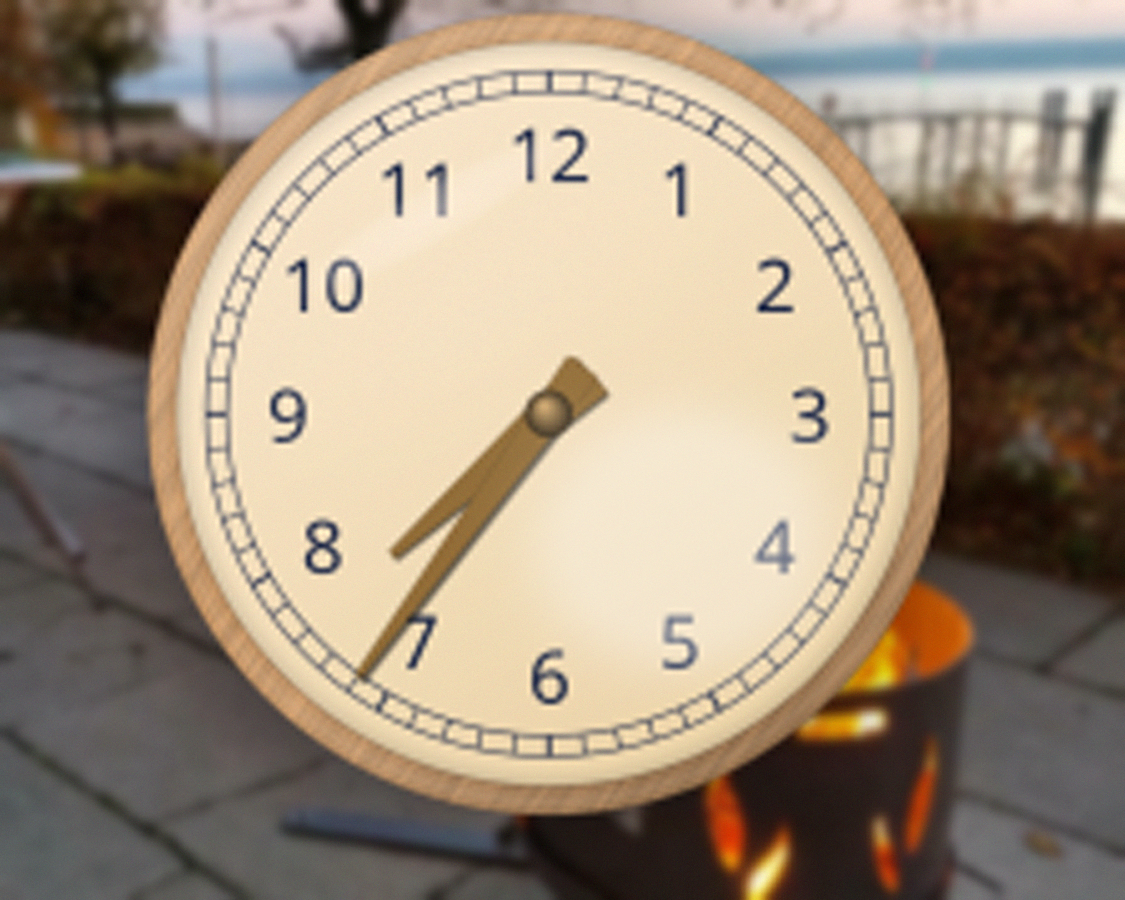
7 h 36 min
